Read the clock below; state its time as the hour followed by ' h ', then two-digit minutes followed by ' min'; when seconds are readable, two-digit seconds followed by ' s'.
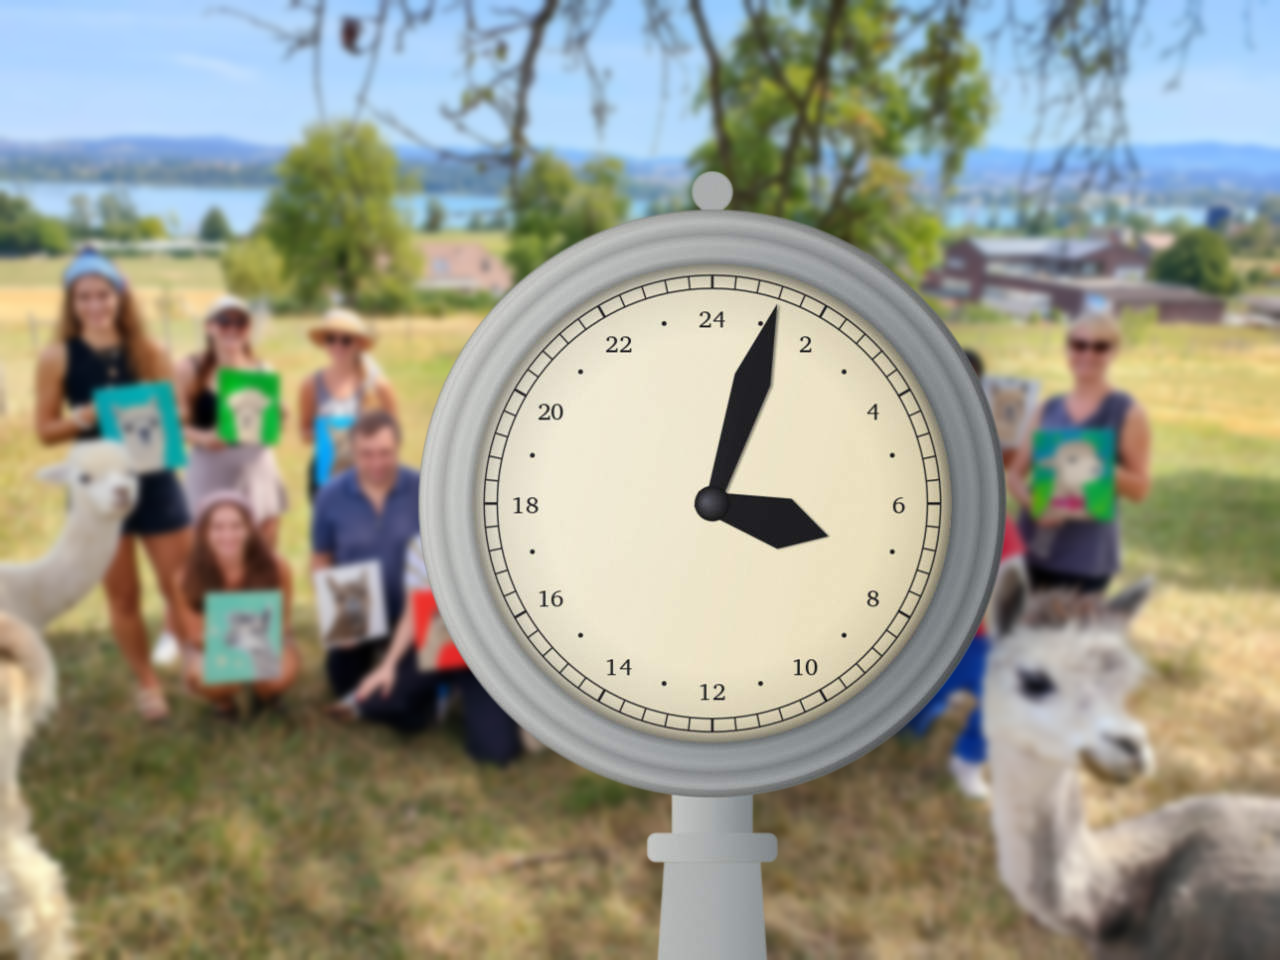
7 h 03 min
